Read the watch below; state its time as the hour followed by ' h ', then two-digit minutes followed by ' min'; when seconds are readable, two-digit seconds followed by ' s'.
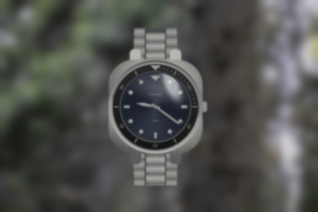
9 h 21 min
